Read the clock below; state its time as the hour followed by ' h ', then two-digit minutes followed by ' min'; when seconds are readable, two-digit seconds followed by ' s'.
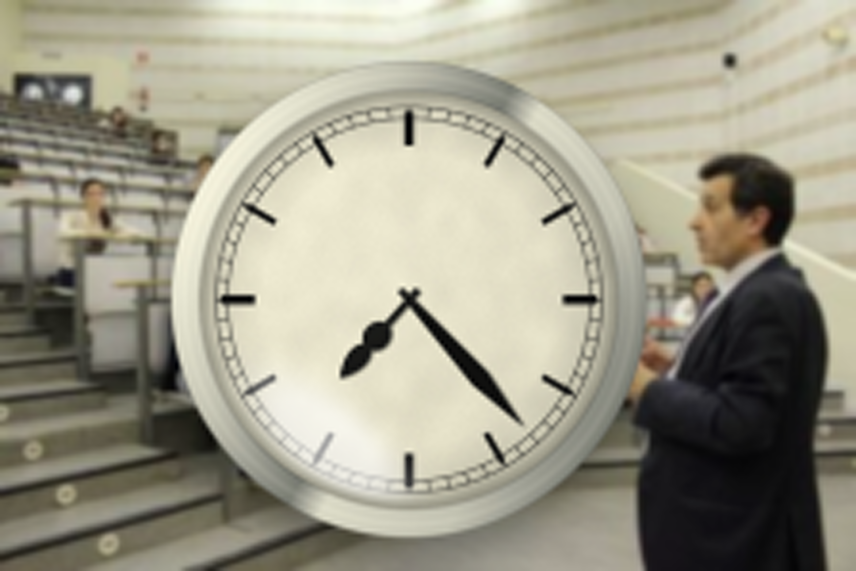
7 h 23 min
